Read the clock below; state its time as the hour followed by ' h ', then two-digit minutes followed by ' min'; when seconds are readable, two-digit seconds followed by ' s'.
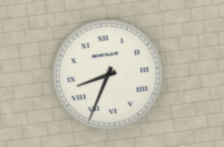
8 h 35 min
